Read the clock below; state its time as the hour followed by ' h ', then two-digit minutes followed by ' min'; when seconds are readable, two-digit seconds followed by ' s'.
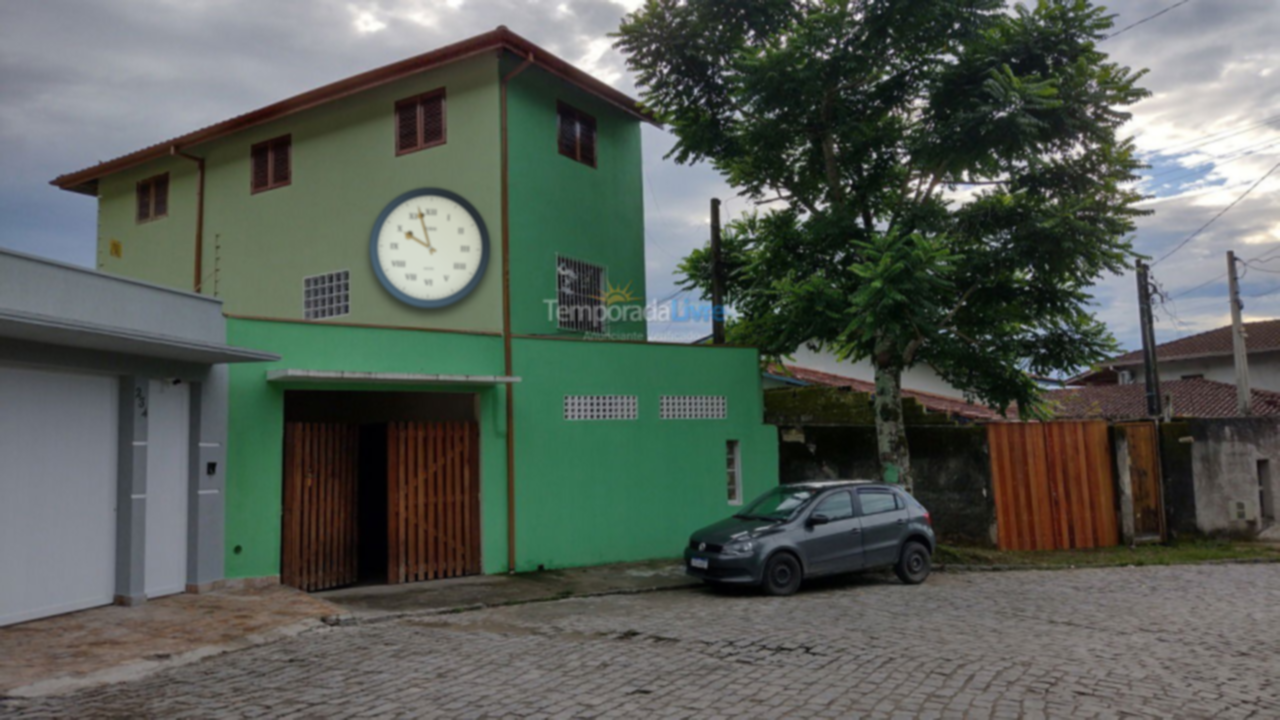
9 h 57 min
